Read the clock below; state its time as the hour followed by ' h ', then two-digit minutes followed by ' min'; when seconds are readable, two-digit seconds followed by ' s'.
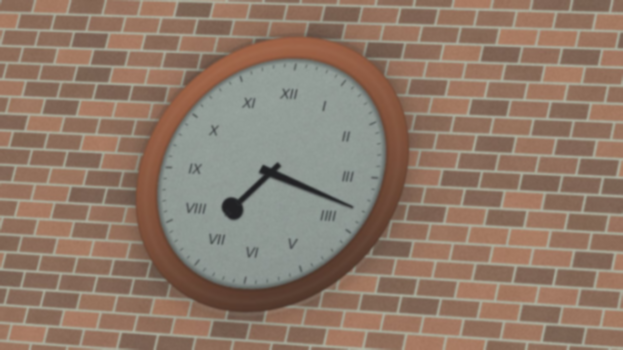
7 h 18 min
